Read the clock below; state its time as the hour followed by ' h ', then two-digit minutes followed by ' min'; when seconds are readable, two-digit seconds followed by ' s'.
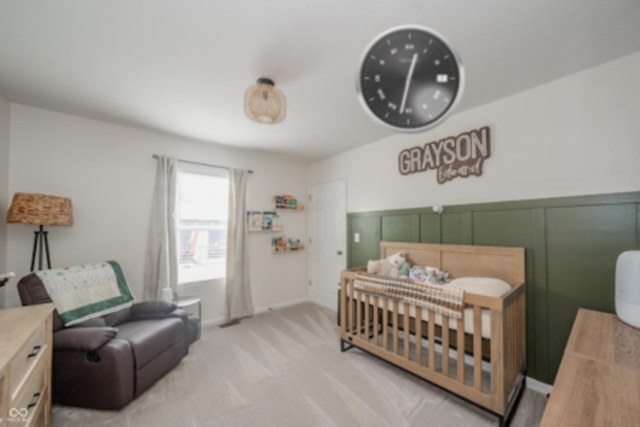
12 h 32 min
